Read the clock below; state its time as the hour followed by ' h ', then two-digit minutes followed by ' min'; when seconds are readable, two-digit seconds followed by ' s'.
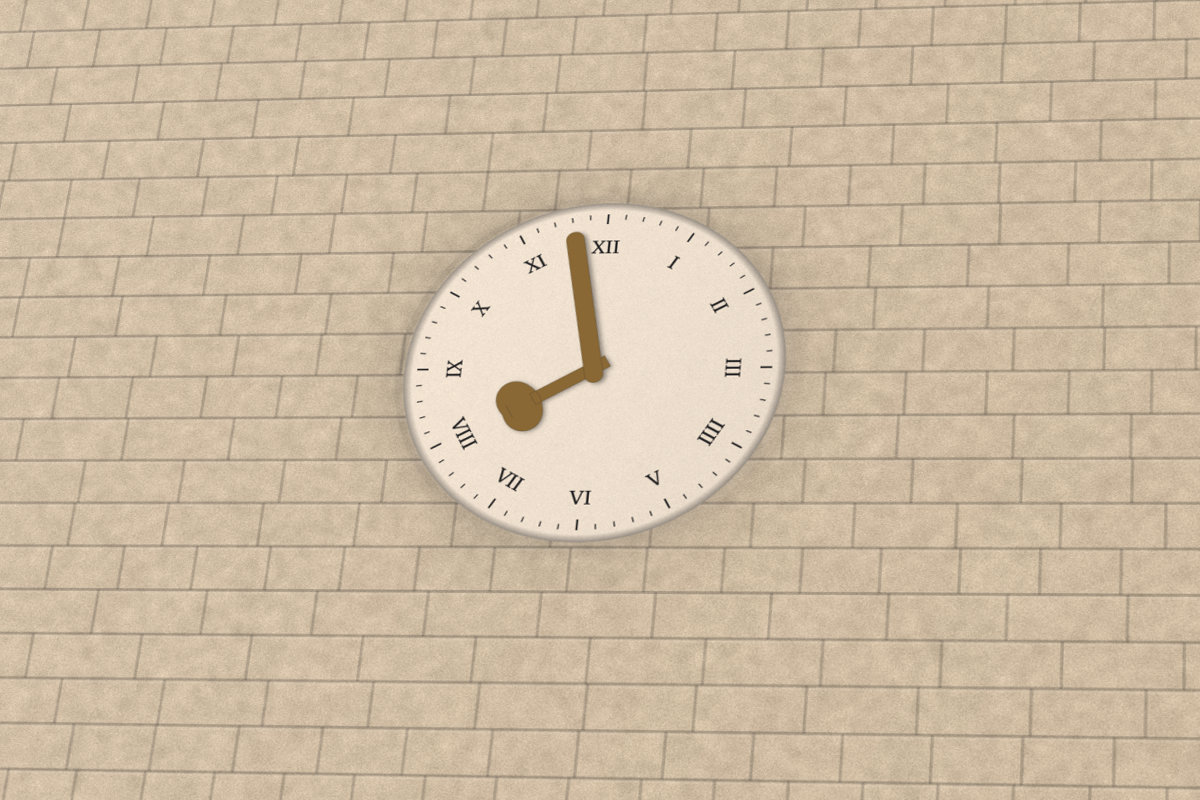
7 h 58 min
